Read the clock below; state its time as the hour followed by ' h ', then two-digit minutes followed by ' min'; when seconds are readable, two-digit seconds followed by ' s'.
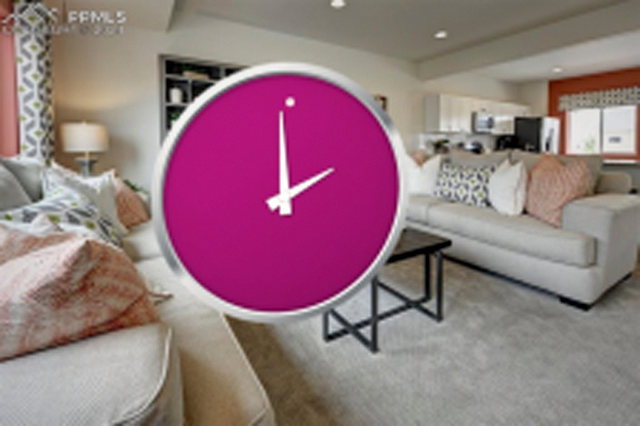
1 h 59 min
